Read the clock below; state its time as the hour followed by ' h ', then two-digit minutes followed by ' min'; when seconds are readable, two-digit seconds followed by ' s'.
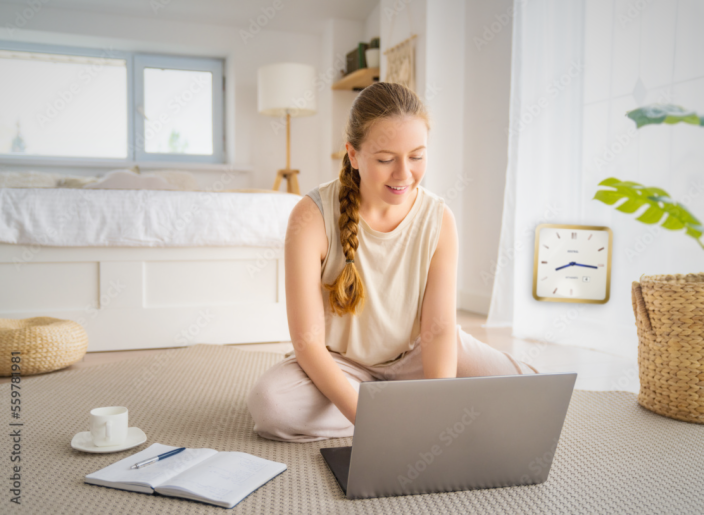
8 h 16 min
